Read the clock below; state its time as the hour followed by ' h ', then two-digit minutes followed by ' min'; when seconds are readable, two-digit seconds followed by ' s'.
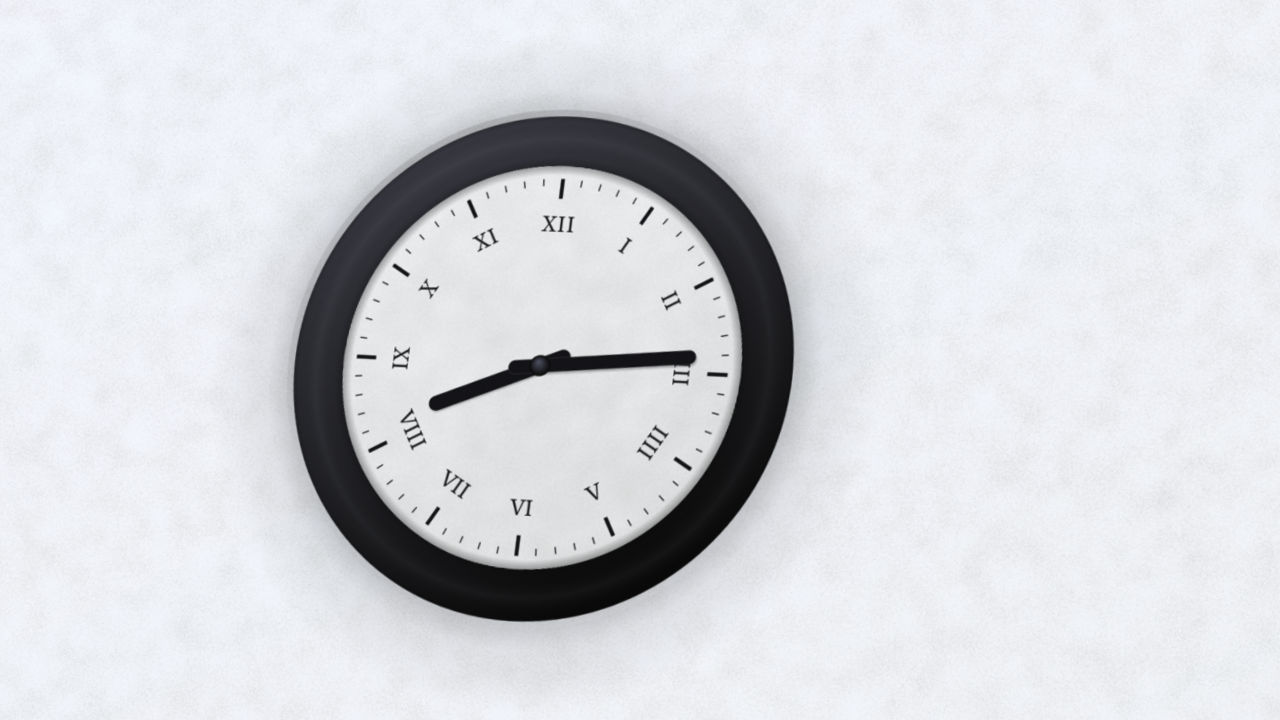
8 h 14 min
